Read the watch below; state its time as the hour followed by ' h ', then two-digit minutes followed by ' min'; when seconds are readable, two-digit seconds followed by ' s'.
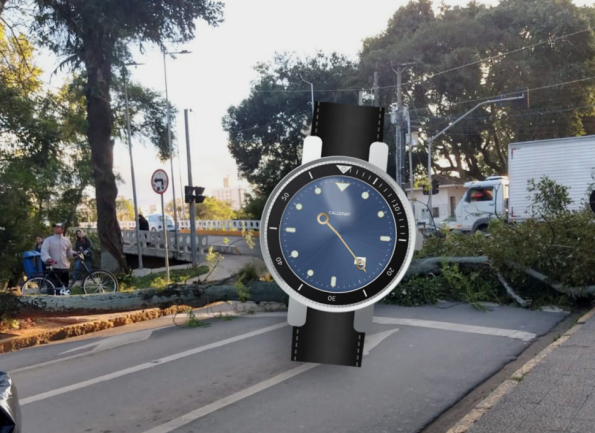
10 h 23 min
